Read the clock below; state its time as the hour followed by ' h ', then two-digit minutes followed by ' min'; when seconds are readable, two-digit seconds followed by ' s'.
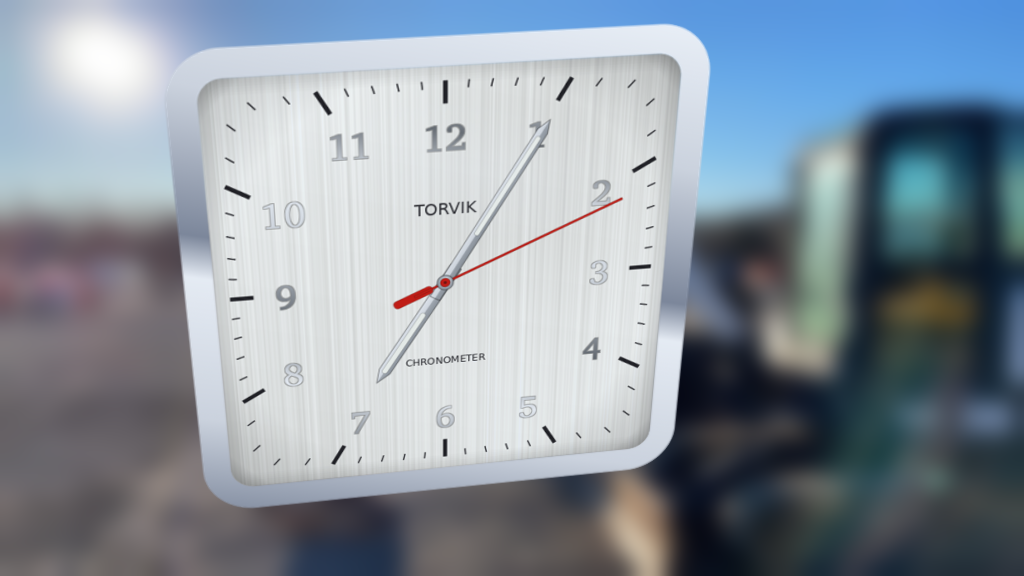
7 h 05 min 11 s
